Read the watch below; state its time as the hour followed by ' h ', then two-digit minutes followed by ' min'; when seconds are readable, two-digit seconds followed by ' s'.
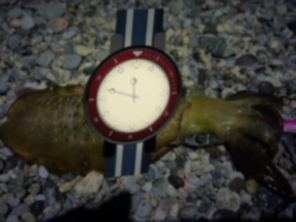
11 h 48 min
